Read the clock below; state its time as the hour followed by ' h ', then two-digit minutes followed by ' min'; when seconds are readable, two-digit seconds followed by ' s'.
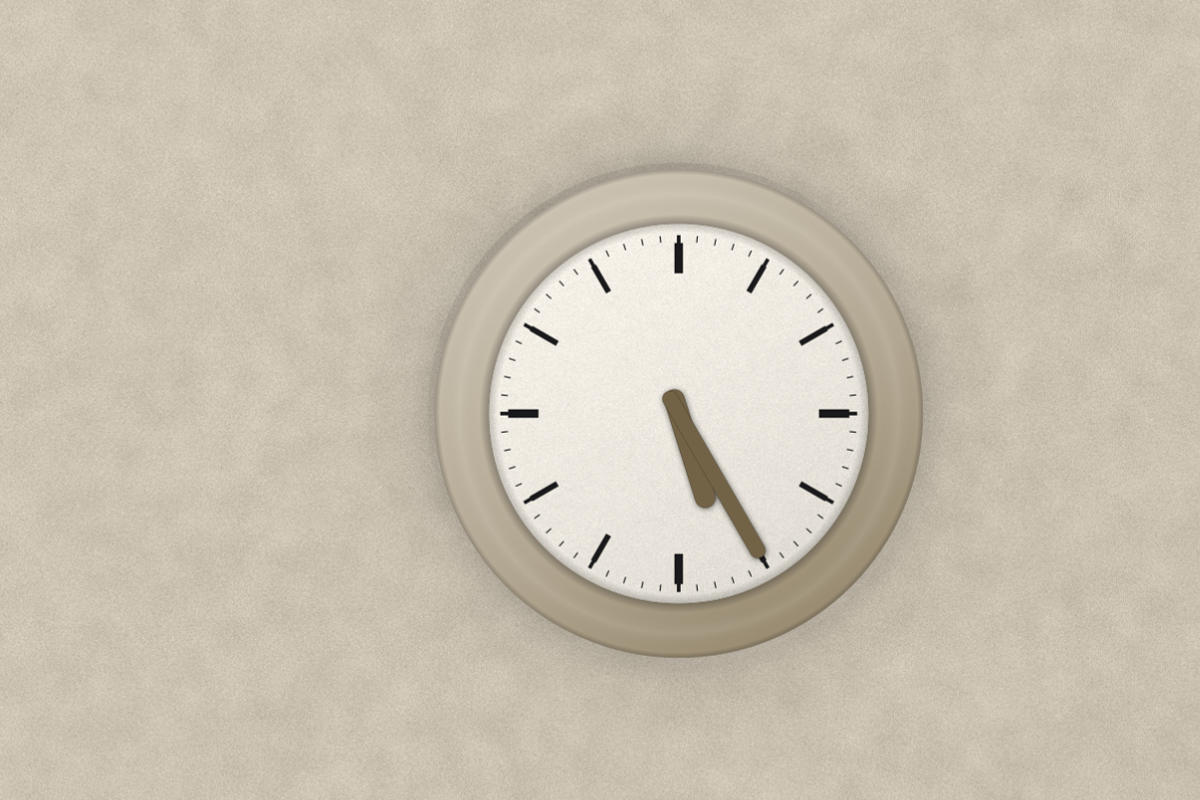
5 h 25 min
